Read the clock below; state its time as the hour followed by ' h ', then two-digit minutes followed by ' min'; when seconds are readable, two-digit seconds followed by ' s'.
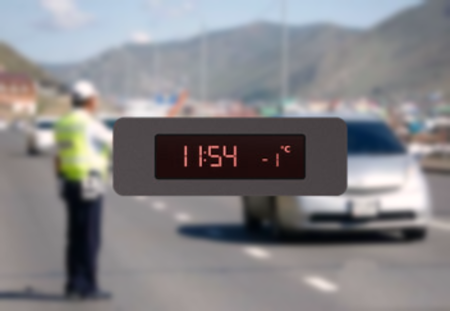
11 h 54 min
